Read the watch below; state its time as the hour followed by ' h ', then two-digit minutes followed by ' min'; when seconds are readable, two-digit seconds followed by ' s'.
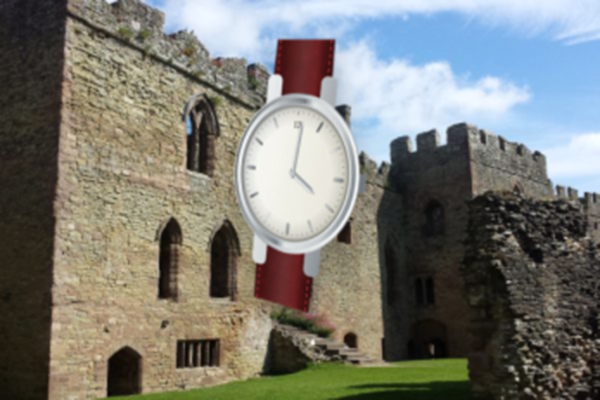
4 h 01 min
